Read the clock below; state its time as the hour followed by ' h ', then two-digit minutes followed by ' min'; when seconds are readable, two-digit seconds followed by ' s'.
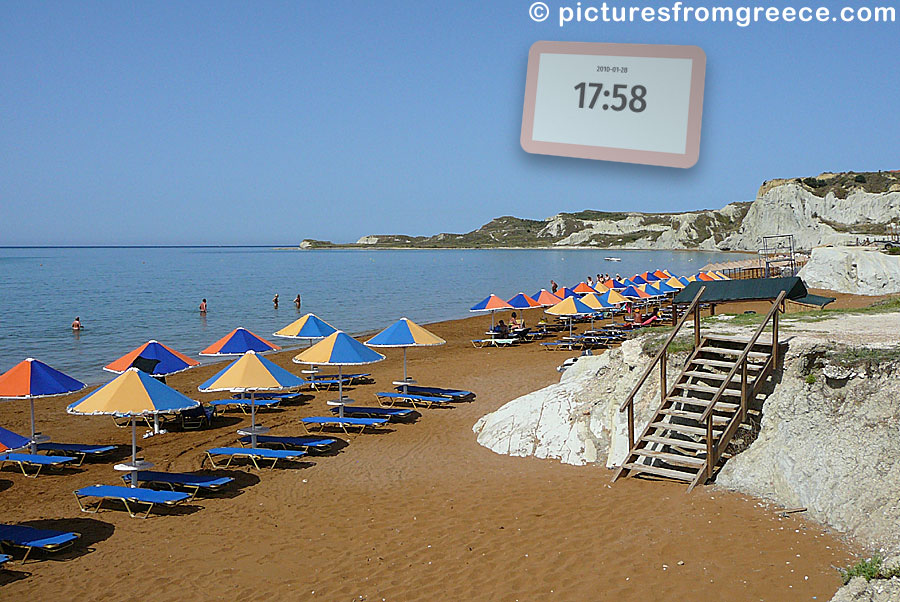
17 h 58 min
